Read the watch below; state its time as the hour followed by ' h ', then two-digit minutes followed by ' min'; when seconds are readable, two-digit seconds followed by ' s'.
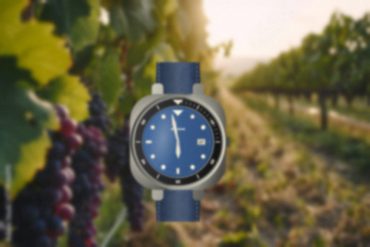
5 h 58 min
